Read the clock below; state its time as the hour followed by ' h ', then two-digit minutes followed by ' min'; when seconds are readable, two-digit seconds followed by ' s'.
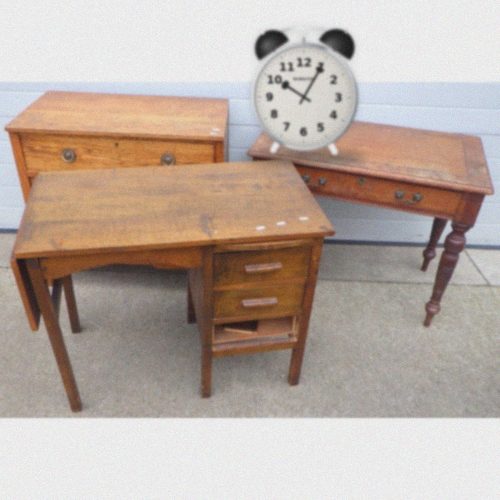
10 h 05 min
